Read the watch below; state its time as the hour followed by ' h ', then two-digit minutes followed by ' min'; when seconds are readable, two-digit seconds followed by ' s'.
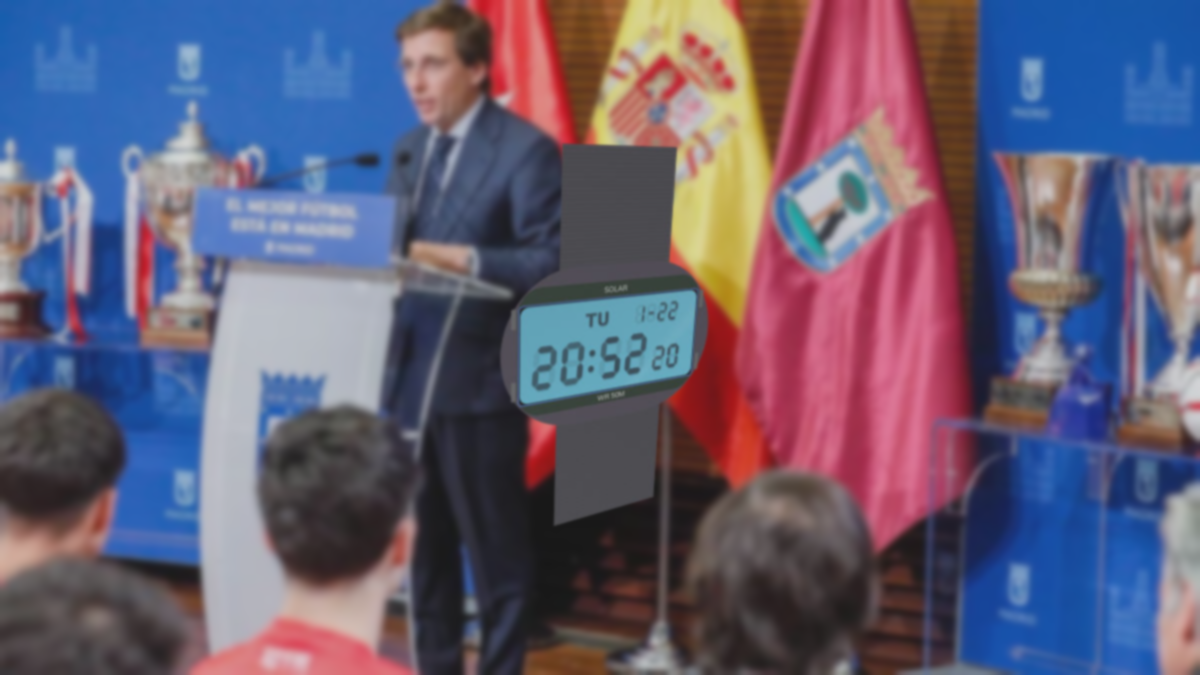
20 h 52 min 20 s
